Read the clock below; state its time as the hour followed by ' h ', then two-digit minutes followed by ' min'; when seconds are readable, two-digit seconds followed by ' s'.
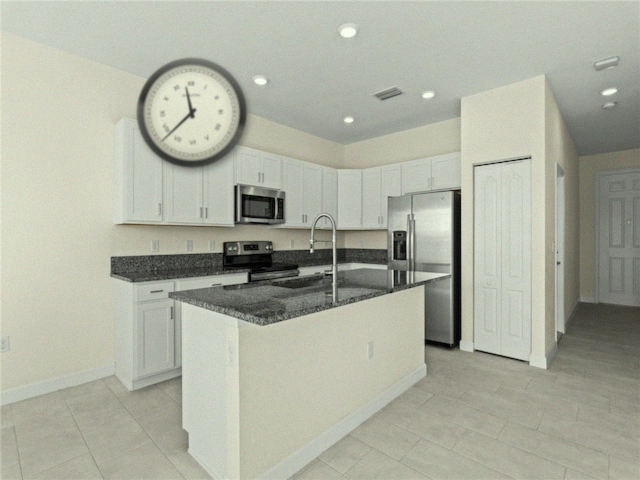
11 h 38 min
